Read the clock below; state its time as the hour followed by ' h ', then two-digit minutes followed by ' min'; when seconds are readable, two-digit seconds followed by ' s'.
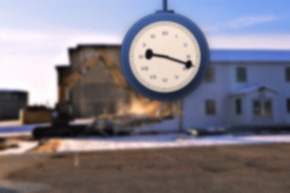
9 h 18 min
